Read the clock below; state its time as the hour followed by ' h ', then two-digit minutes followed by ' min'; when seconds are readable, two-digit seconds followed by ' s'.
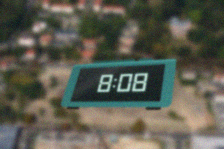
8 h 08 min
